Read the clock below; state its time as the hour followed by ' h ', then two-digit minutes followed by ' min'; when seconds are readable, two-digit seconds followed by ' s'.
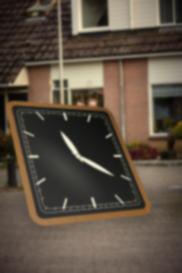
11 h 21 min
